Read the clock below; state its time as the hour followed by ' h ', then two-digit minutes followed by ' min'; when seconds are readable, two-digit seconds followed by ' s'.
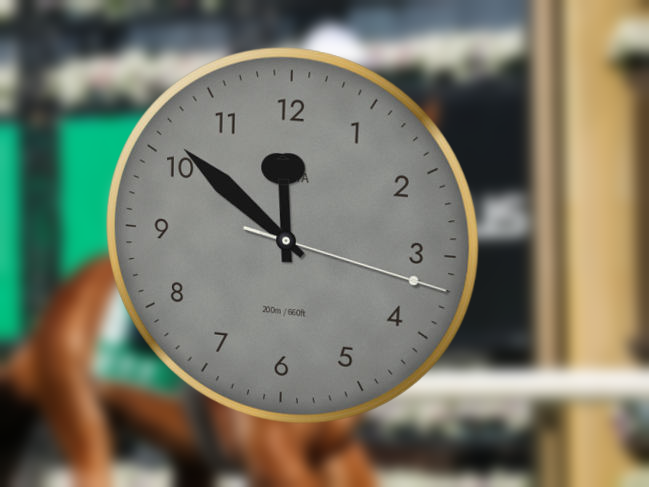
11 h 51 min 17 s
